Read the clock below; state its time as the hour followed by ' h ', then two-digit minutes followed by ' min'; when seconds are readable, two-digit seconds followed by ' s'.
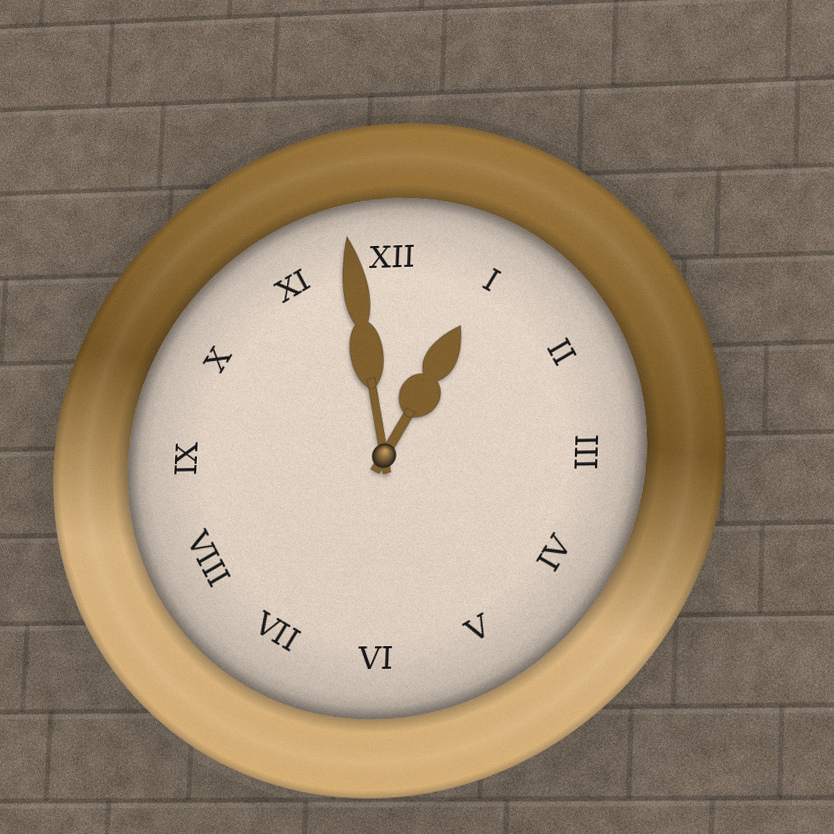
12 h 58 min
